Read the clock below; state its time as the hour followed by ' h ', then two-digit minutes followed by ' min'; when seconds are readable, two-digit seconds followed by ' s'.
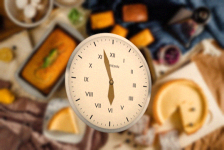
5 h 57 min
